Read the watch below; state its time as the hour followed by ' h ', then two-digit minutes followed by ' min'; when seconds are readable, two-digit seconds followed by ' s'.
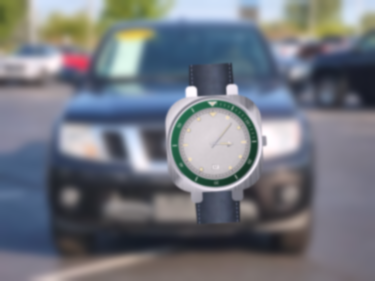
3 h 07 min
